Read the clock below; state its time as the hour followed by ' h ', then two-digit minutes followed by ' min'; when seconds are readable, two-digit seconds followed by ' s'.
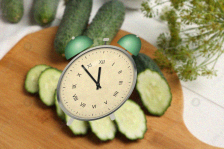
11 h 53 min
